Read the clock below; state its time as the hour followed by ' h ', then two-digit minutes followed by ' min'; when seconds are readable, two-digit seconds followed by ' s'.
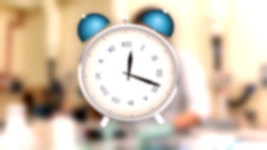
12 h 19 min
